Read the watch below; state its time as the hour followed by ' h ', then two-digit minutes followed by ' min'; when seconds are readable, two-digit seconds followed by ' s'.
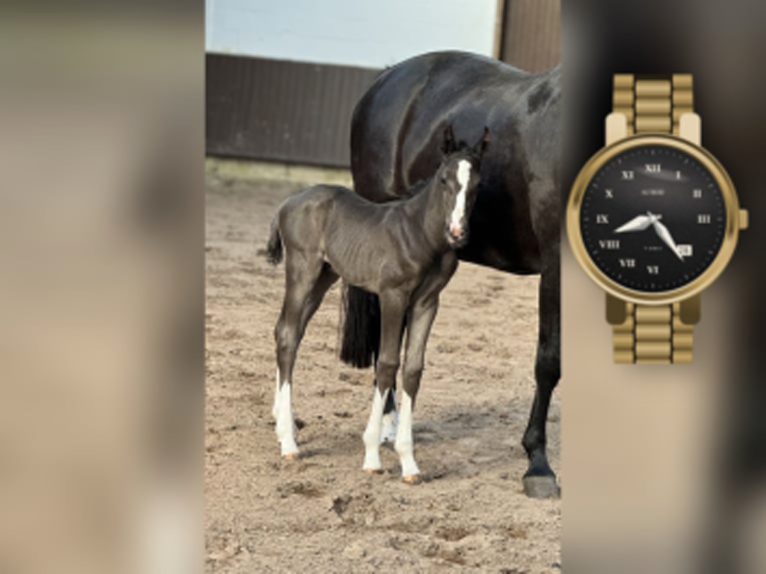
8 h 24 min
